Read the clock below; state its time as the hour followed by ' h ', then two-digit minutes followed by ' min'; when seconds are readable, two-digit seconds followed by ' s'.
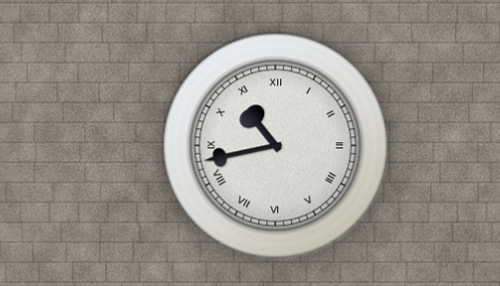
10 h 43 min
